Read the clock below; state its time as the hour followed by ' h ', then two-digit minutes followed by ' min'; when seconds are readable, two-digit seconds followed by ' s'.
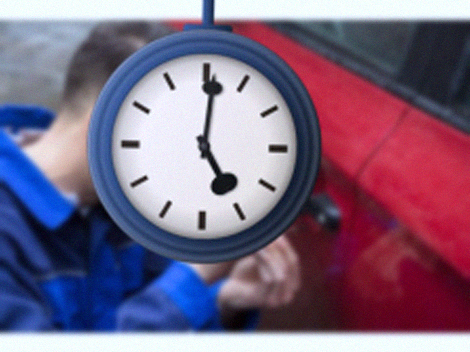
5 h 01 min
